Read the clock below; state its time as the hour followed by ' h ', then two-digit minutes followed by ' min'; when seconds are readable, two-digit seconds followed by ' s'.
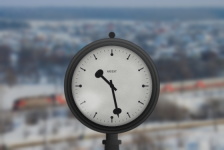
10 h 28 min
